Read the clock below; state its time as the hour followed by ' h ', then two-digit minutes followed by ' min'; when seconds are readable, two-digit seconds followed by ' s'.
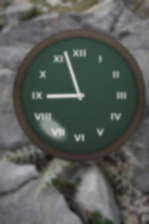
8 h 57 min
